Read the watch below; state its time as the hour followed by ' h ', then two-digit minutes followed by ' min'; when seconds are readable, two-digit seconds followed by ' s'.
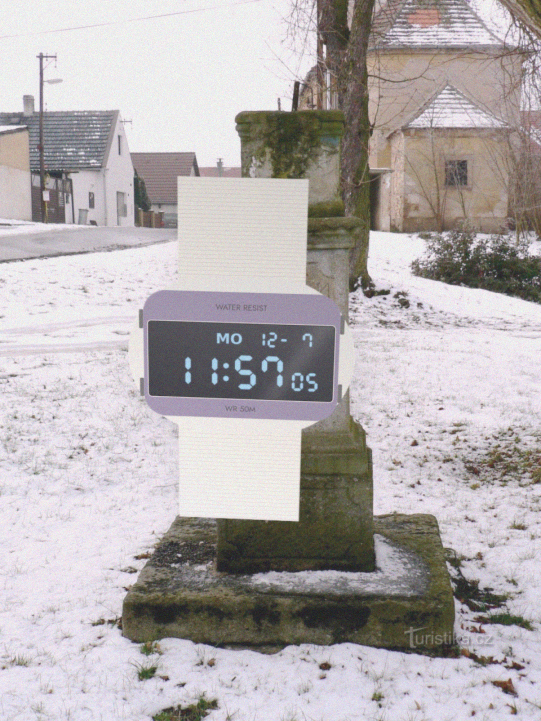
11 h 57 min 05 s
